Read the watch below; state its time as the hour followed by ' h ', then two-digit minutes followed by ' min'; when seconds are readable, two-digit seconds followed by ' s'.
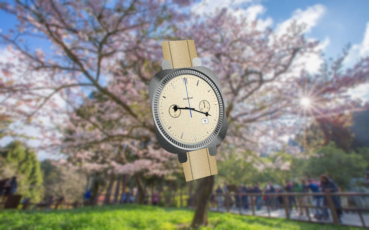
9 h 19 min
